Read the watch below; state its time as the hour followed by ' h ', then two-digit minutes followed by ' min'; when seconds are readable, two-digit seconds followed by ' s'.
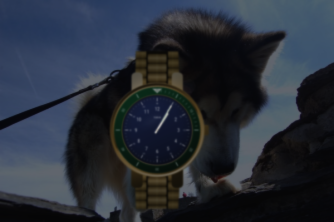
1 h 05 min
